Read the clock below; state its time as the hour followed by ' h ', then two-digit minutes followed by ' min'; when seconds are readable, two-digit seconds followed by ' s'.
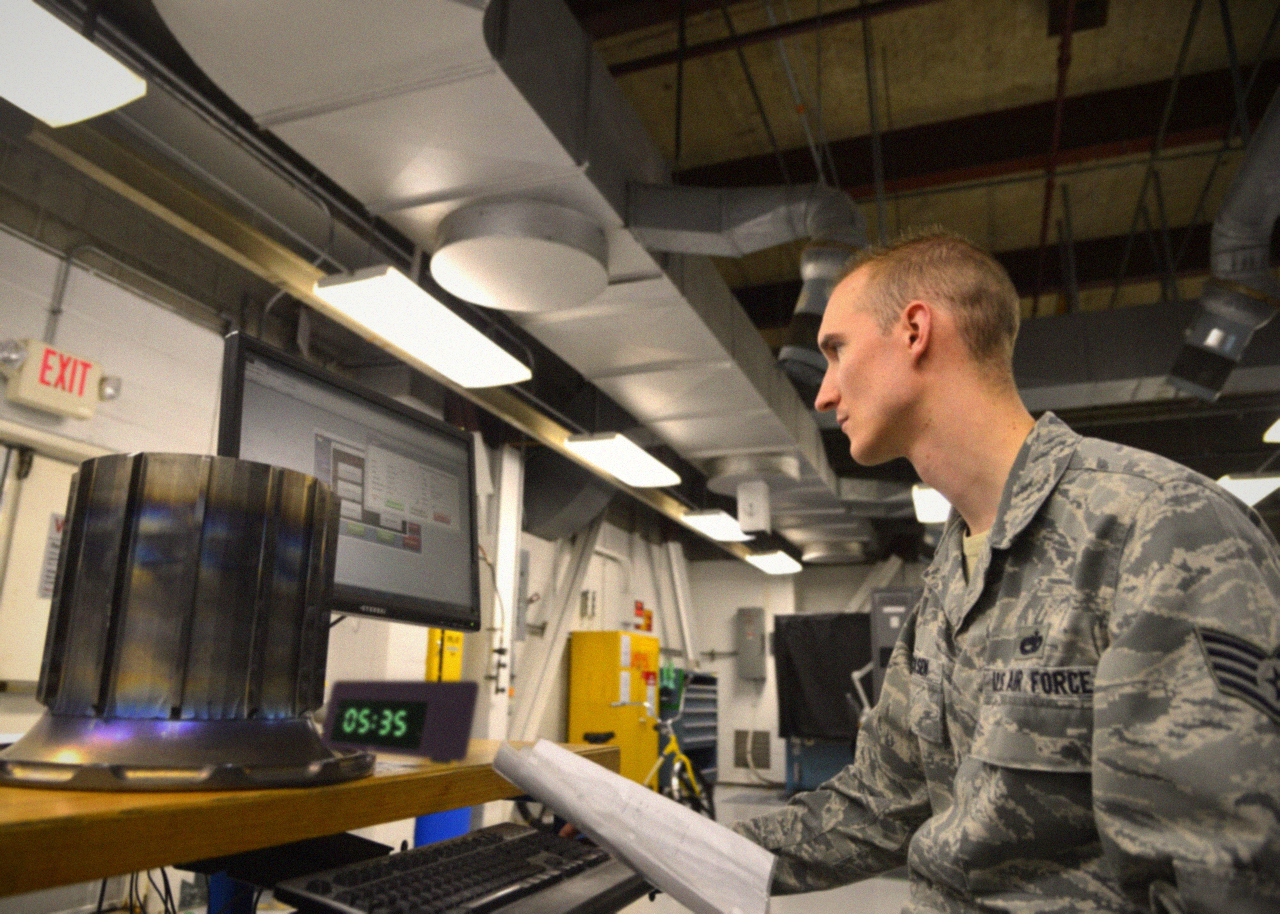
5 h 35 min
